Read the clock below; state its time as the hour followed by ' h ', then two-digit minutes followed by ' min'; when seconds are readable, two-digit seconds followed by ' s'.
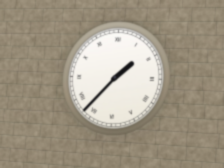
1 h 37 min
